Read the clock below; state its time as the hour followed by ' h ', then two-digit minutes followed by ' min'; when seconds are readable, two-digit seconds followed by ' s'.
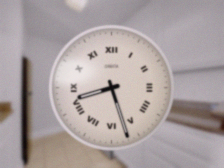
8 h 27 min
